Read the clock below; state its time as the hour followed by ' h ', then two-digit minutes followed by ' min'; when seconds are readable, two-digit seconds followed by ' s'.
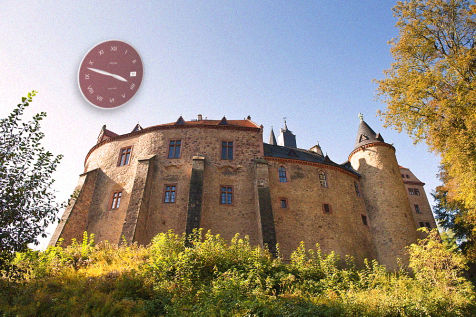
3 h 48 min
